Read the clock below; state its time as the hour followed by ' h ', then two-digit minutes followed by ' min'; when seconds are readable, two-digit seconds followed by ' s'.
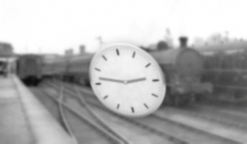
2 h 47 min
